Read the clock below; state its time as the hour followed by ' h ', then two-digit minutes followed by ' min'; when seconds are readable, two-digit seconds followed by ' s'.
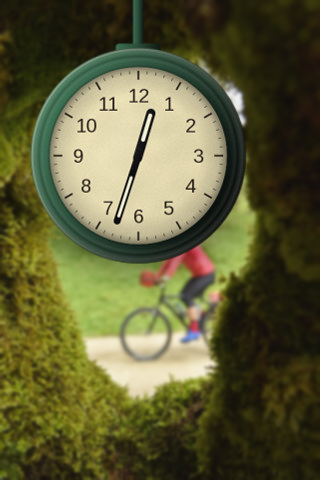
12 h 33 min
